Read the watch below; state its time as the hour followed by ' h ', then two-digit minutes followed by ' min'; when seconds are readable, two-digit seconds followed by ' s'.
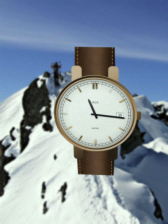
11 h 16 min
